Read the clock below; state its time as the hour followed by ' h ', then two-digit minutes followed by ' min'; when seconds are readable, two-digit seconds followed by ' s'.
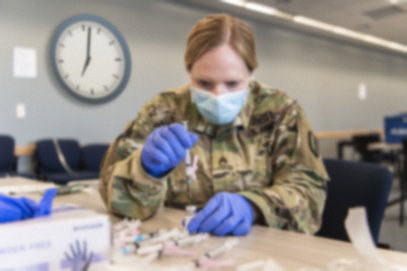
7 h 02 min
